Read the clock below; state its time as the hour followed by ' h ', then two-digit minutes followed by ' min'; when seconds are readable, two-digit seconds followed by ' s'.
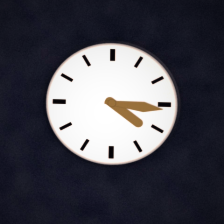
4 h 16 min
